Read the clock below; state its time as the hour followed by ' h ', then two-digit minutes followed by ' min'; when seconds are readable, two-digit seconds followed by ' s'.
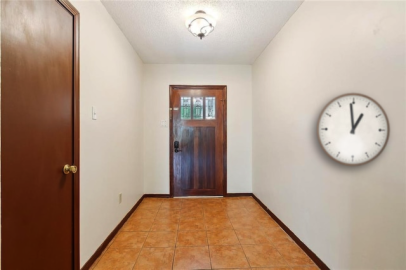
12 h 59 min
